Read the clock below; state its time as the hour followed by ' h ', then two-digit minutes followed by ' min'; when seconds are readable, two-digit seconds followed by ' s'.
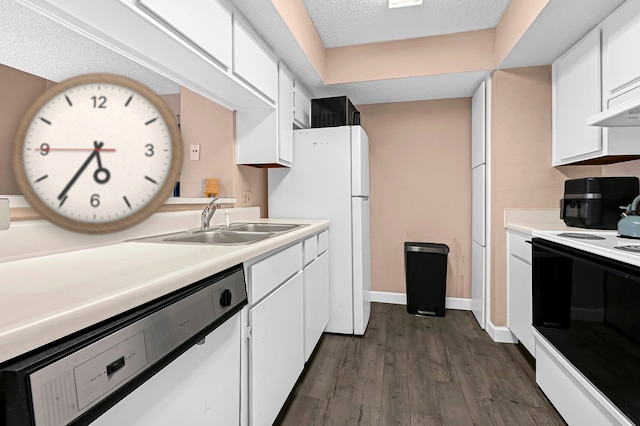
5 h 35 min 45 s
